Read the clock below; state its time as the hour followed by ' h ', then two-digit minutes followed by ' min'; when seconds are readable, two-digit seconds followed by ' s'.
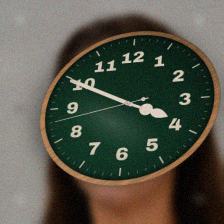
3 h 49 min 43 s
